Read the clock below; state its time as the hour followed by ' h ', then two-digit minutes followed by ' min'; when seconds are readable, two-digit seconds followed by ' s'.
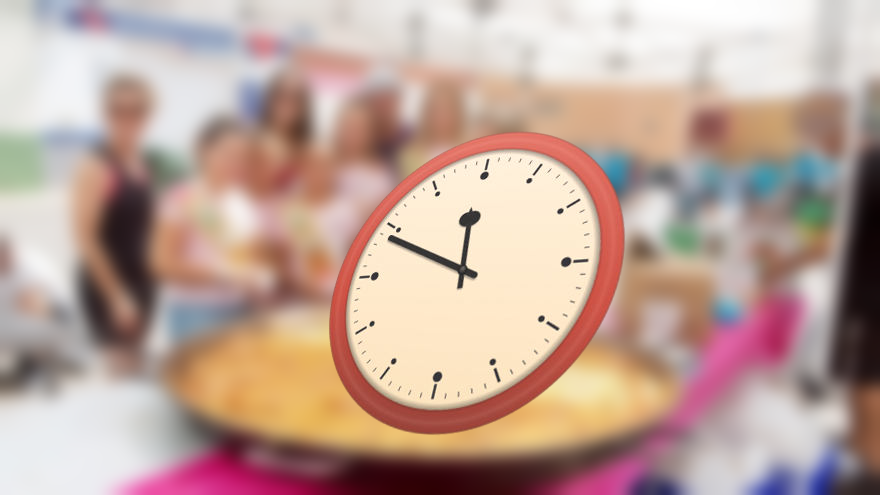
11 h 49 min
